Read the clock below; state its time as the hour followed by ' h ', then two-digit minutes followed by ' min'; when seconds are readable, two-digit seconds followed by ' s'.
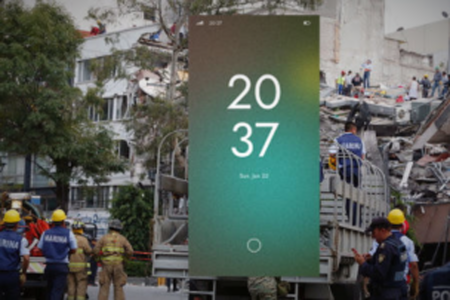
20 h 37 min
